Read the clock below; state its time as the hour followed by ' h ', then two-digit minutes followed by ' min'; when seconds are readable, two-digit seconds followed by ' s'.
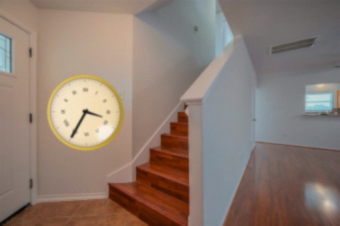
3 h 35 min
